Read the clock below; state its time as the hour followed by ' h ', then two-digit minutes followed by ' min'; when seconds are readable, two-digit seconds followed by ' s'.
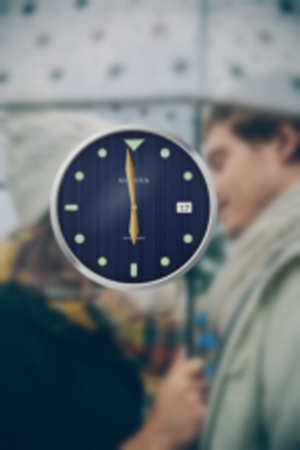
5 h 59 min
